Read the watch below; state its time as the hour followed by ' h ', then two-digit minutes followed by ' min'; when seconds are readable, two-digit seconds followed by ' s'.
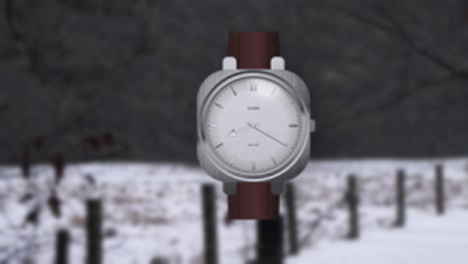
8 h 20 min
